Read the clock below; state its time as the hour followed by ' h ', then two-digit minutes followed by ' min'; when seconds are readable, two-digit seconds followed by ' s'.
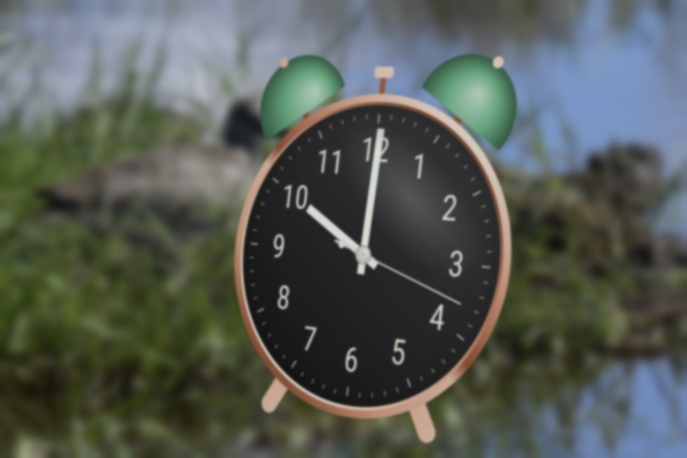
10 h 00 min 18 s
